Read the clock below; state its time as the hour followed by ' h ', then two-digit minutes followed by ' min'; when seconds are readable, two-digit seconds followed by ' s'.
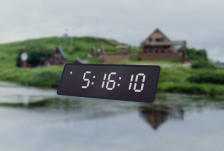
5 h 16 min 10 s
